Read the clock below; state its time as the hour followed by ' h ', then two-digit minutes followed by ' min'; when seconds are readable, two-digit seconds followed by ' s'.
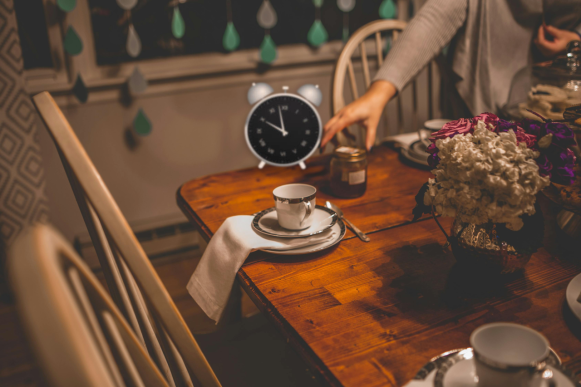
9 h 58 min
